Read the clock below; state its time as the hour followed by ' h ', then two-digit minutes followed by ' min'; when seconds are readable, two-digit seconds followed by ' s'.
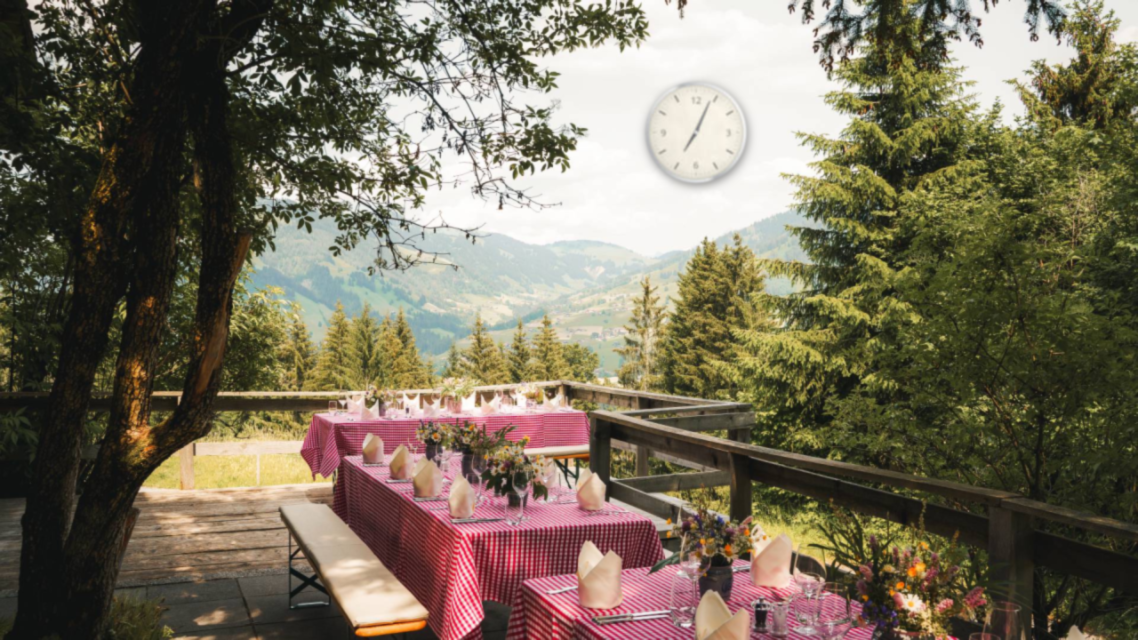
7 h 04 min
